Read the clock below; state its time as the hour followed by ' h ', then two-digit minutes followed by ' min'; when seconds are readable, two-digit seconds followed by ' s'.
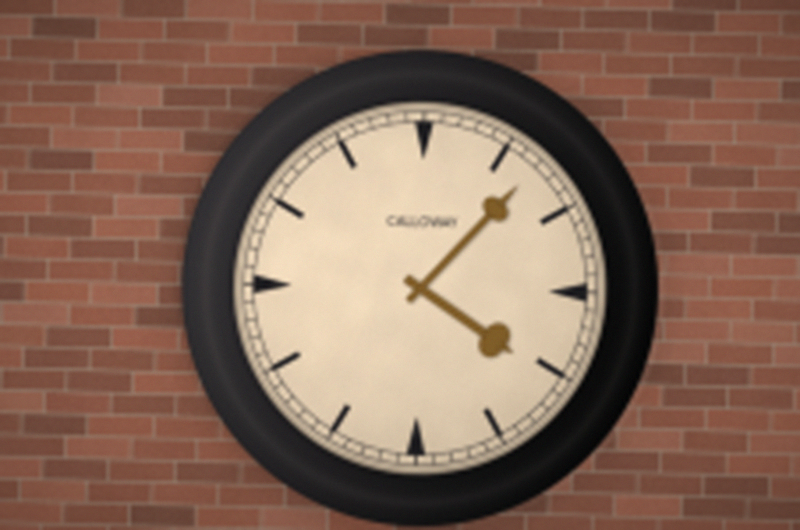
4 h 07 min
